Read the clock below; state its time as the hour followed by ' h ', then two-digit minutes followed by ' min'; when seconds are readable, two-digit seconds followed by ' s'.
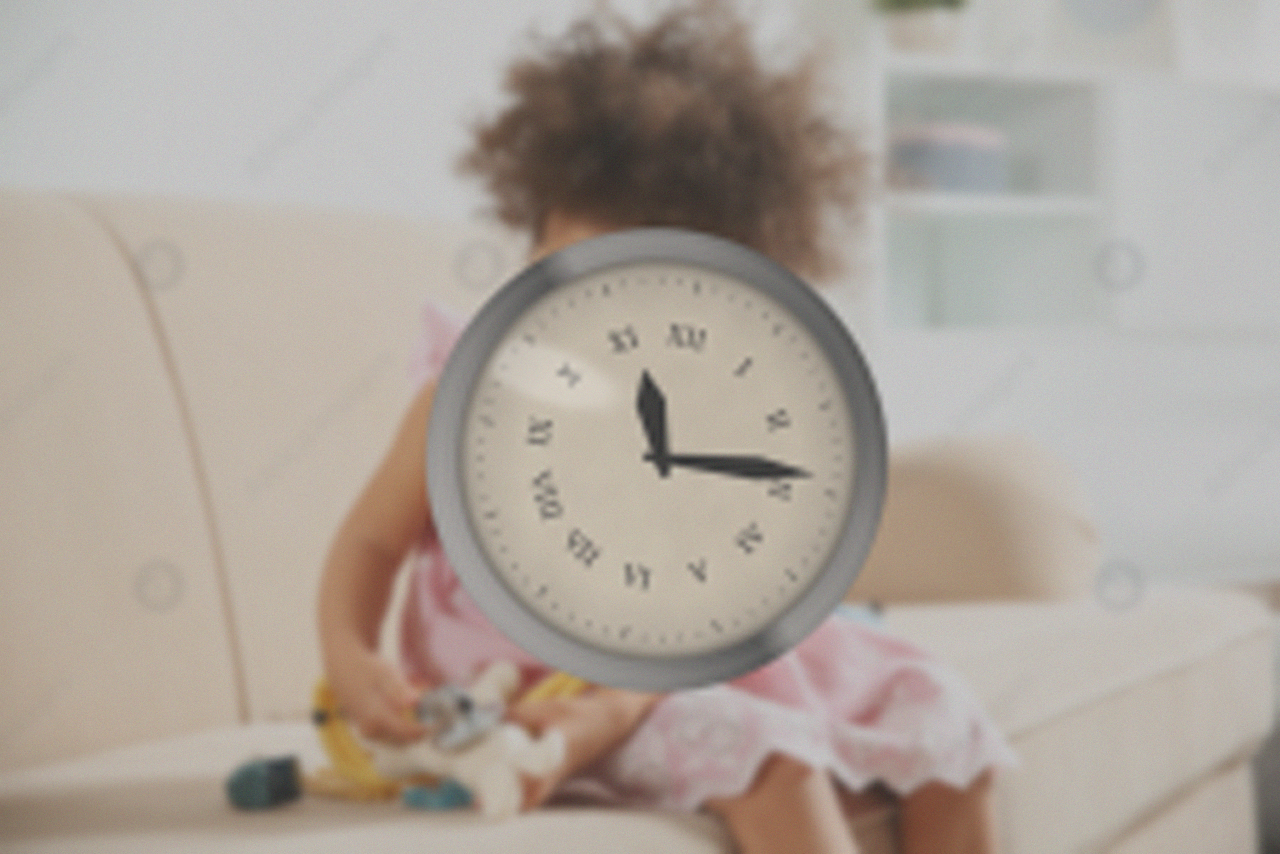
11 h 14 min
